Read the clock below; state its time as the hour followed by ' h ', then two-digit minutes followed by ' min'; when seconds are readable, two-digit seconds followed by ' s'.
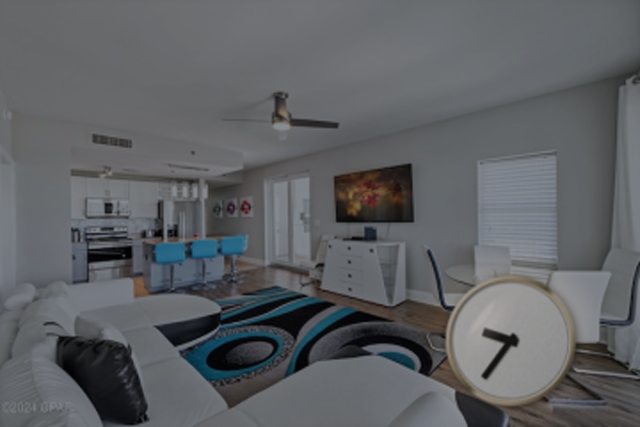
9 h 36 min
